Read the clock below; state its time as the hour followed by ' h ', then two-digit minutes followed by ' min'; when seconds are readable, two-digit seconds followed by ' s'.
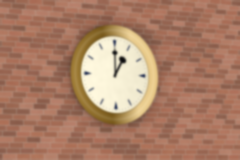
1 h 00 min
